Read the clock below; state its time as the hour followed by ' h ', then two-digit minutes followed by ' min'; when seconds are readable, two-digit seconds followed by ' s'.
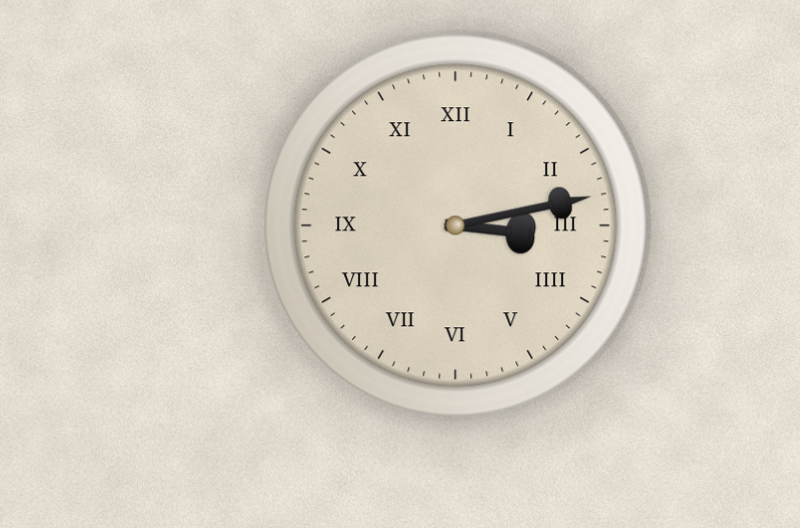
3 h 13 min
